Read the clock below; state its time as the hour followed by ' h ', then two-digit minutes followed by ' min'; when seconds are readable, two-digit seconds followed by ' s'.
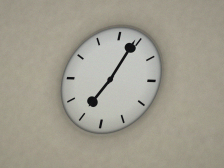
7 h 04 min
